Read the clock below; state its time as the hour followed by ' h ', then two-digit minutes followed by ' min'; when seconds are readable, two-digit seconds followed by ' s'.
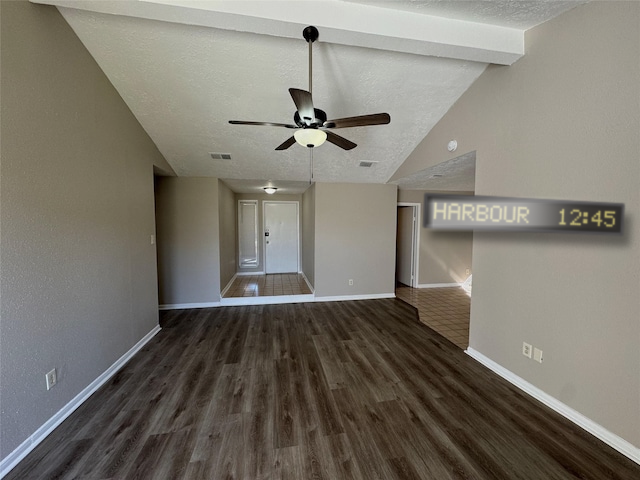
12 h 45 min
